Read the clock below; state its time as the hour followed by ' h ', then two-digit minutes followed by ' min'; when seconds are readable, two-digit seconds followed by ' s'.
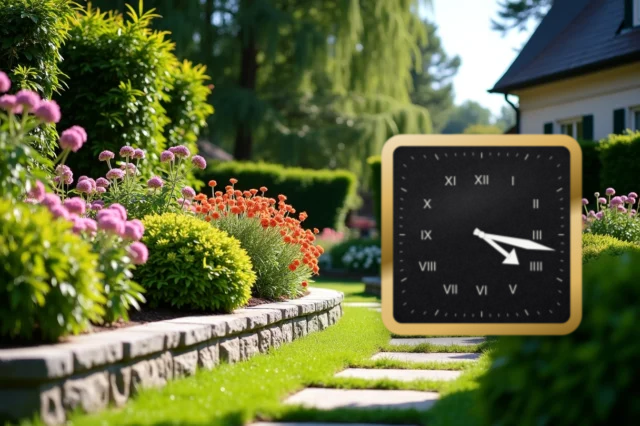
4 h 17 min
